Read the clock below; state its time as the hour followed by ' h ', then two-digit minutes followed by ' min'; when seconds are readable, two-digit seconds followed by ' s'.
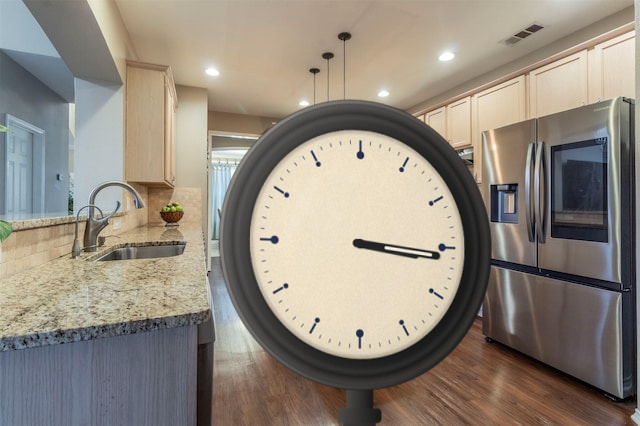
3 h 16 min
